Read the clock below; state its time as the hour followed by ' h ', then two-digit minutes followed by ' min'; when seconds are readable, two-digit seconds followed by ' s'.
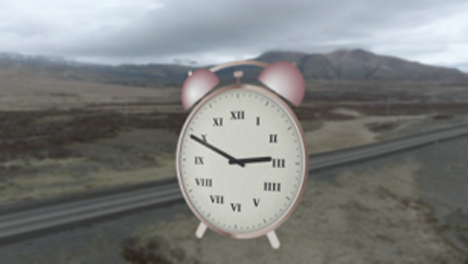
2 h 49 min
